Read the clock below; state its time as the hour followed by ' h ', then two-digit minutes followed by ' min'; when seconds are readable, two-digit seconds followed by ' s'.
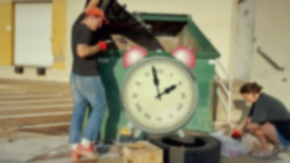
1 h 58 min
